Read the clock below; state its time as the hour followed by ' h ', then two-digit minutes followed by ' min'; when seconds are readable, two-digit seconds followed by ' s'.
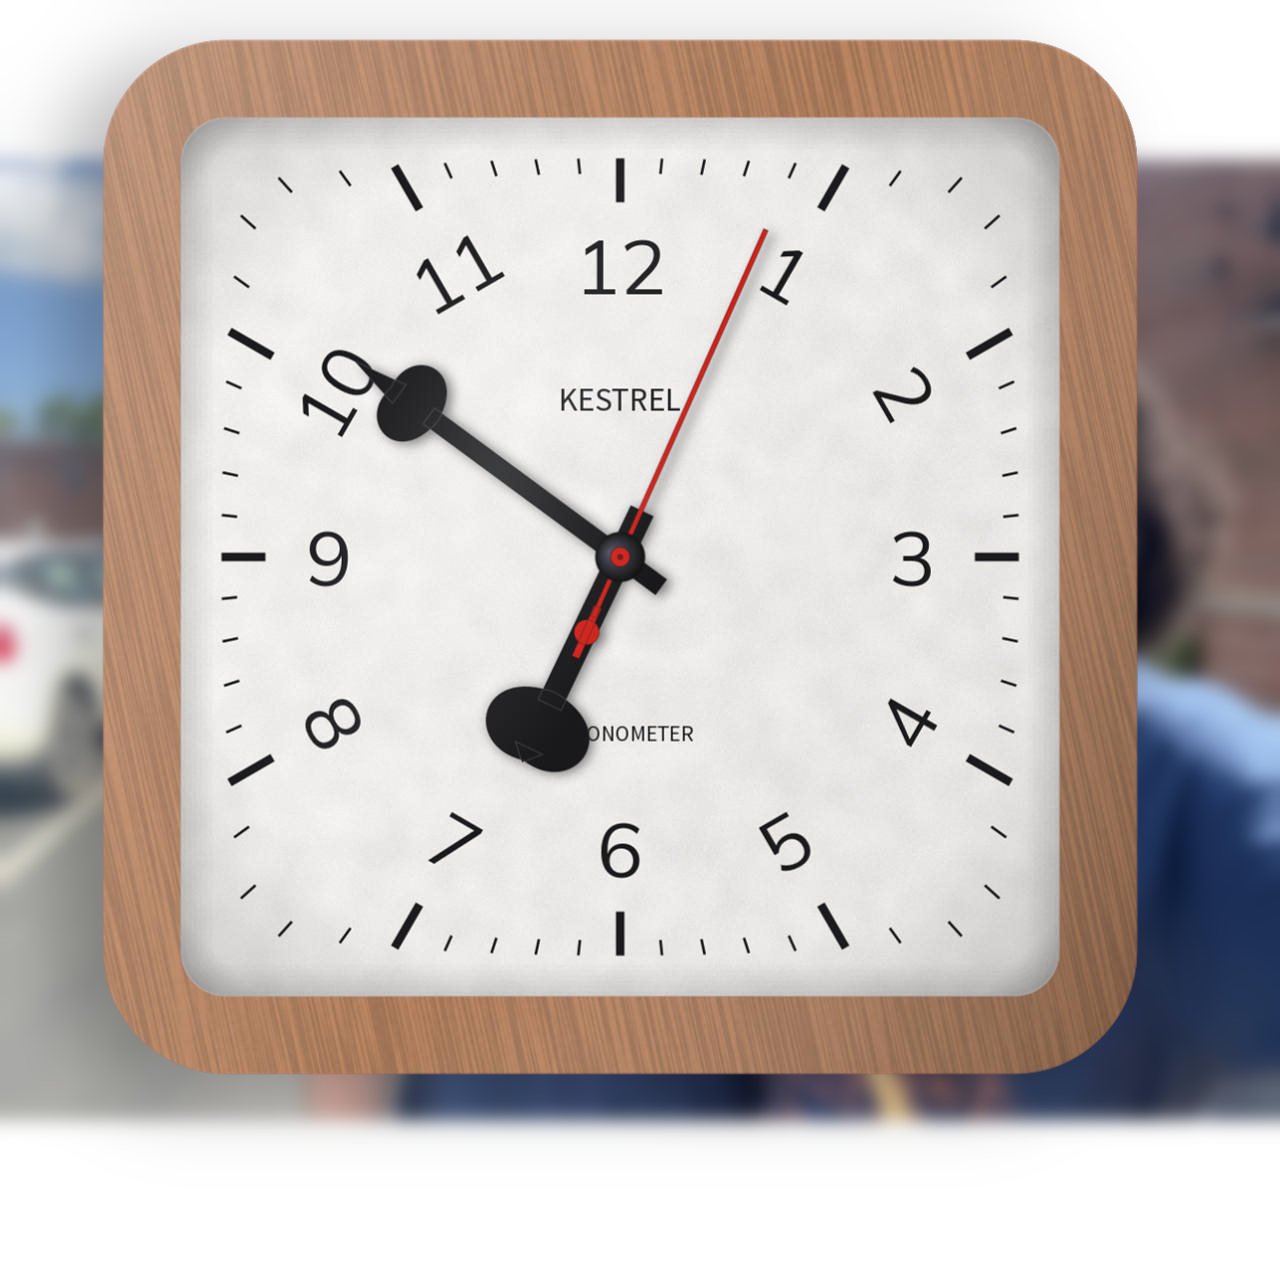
6 h 51 min 04 s
